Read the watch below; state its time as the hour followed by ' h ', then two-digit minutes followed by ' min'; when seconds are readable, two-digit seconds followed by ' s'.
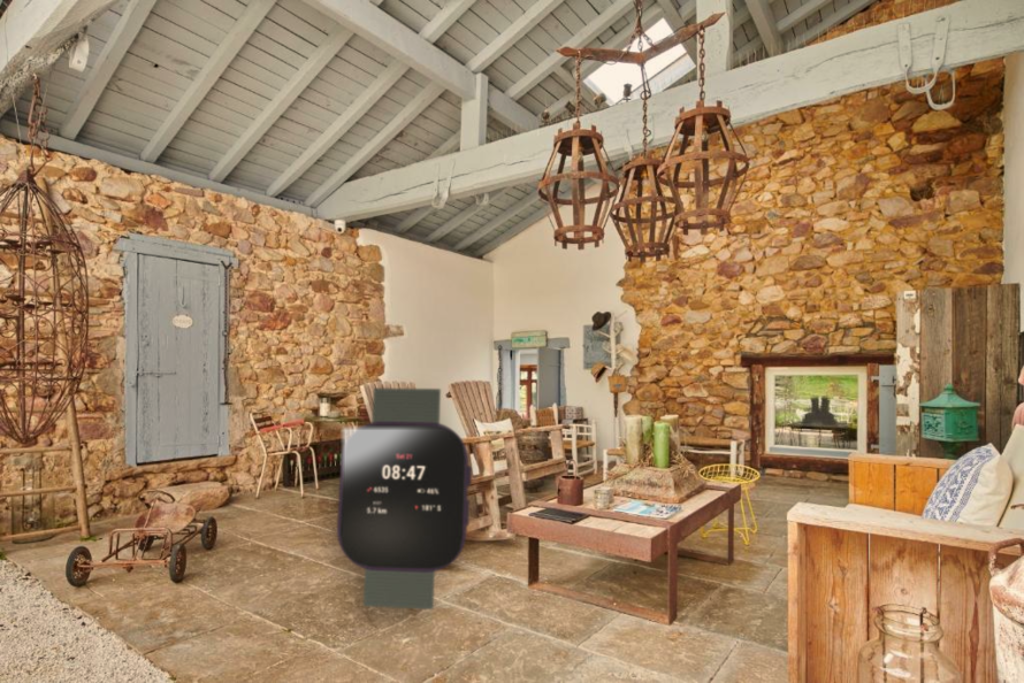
8 h 47 min
